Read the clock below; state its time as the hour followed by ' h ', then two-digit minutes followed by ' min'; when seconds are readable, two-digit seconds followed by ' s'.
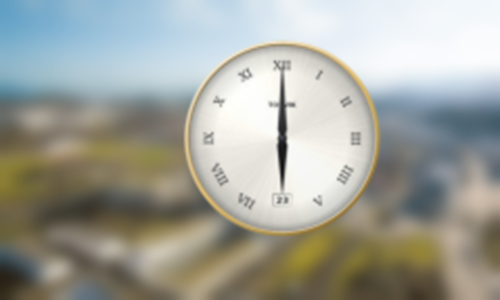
6 h 00 min
